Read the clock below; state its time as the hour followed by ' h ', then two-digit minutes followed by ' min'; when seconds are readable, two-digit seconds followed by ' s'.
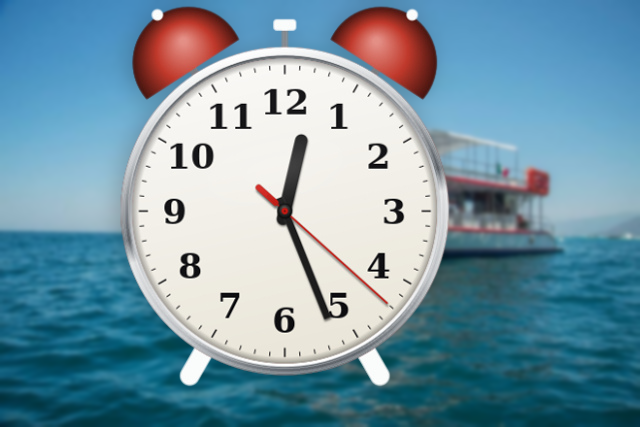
12 h 26 min 22 s
